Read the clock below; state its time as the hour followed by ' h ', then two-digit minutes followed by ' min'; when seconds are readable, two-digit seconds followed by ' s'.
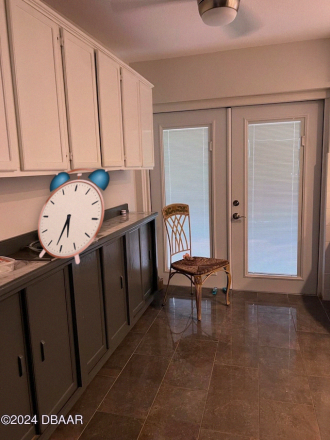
5 h 32 min
